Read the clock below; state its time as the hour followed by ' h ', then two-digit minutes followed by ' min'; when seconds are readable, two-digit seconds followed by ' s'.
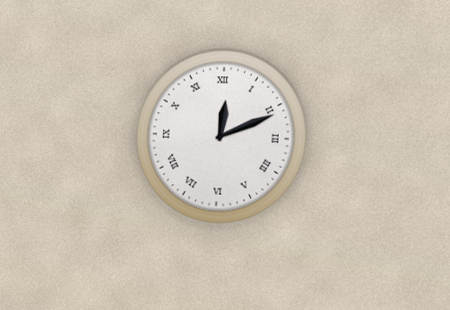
12 h 11 min
